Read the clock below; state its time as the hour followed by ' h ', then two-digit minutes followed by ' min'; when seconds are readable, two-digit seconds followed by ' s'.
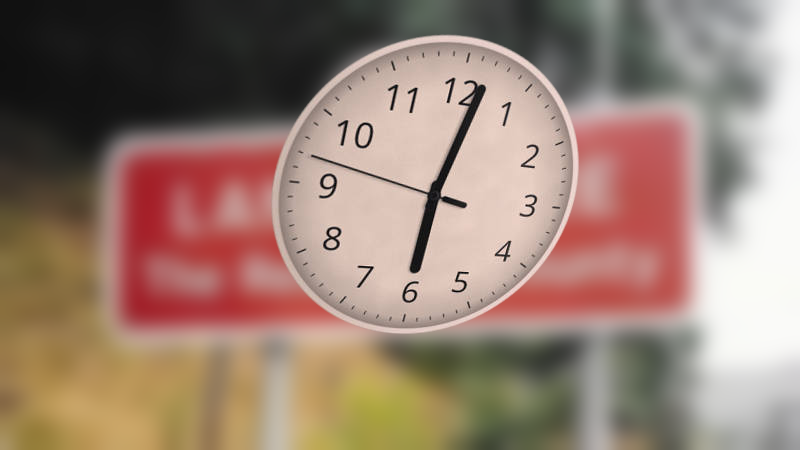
6 h 01 min 47 s
